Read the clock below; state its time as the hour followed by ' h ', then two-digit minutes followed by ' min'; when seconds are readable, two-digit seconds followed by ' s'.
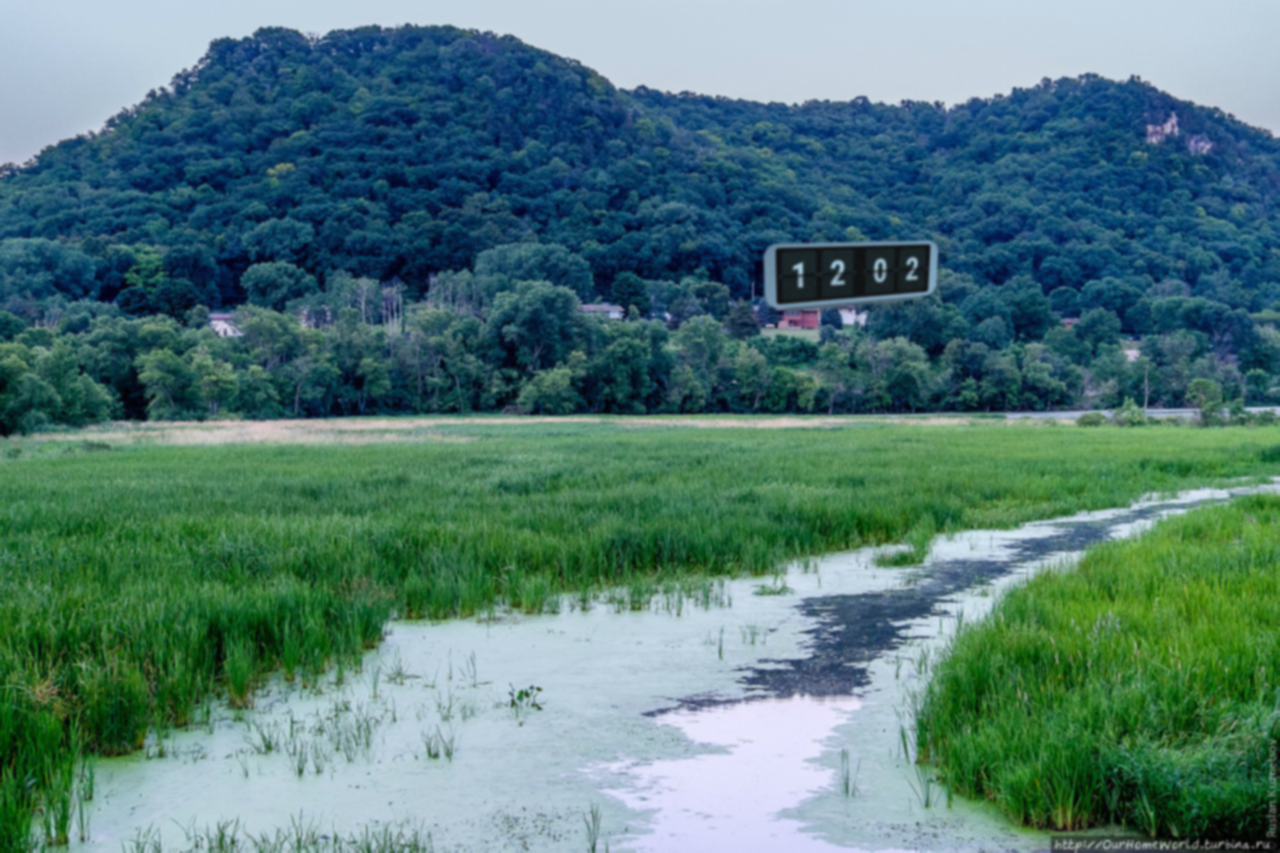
12 h 02 min
